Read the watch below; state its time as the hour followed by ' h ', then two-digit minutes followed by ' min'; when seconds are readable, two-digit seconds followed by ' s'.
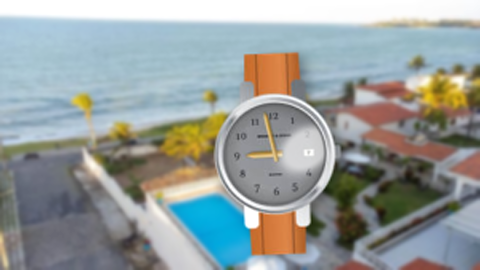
8 h 58 min
